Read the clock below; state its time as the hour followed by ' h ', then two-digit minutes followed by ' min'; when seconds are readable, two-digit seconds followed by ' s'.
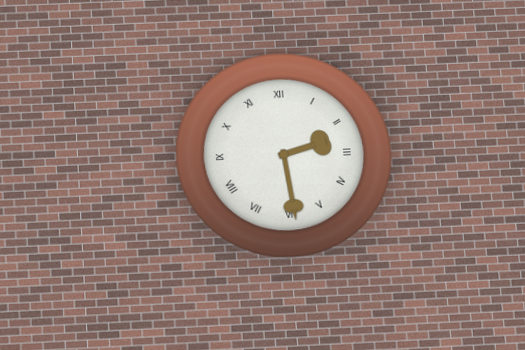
2 h 29 min
